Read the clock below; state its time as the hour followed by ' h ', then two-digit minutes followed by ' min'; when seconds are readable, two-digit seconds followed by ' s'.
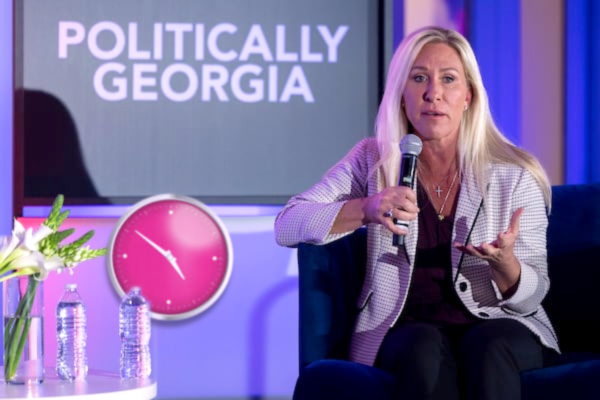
4 h 51 min
